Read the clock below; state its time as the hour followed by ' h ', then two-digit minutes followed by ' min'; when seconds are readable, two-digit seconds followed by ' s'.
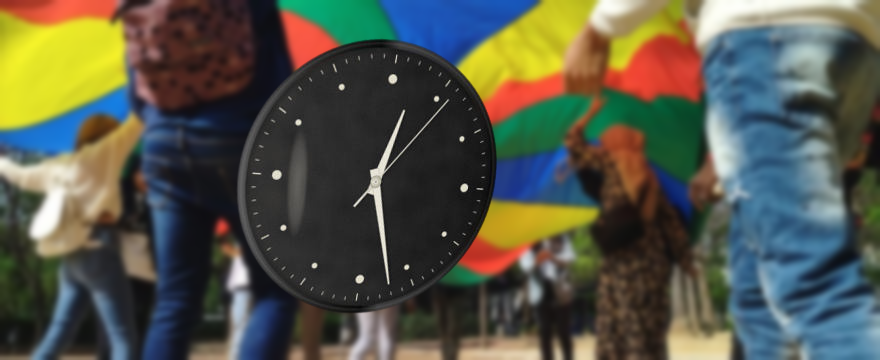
12 h 27 min 06 s
